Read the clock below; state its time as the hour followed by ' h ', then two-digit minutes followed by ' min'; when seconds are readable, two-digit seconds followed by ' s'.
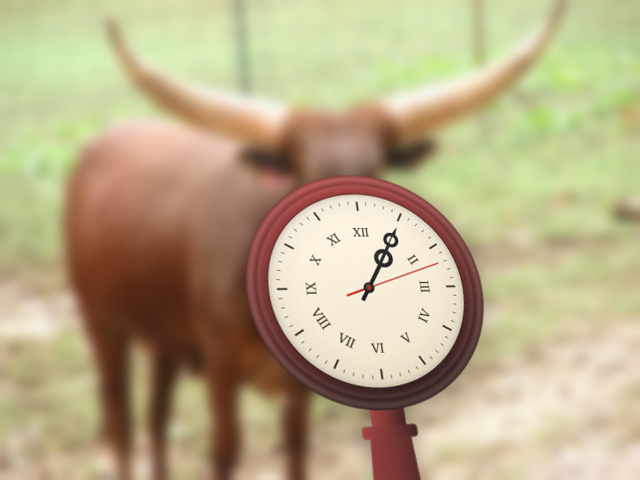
1 h 05 min 12 s
